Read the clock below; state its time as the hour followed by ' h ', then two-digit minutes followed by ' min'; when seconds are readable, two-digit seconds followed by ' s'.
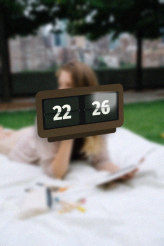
22 h 26 min
